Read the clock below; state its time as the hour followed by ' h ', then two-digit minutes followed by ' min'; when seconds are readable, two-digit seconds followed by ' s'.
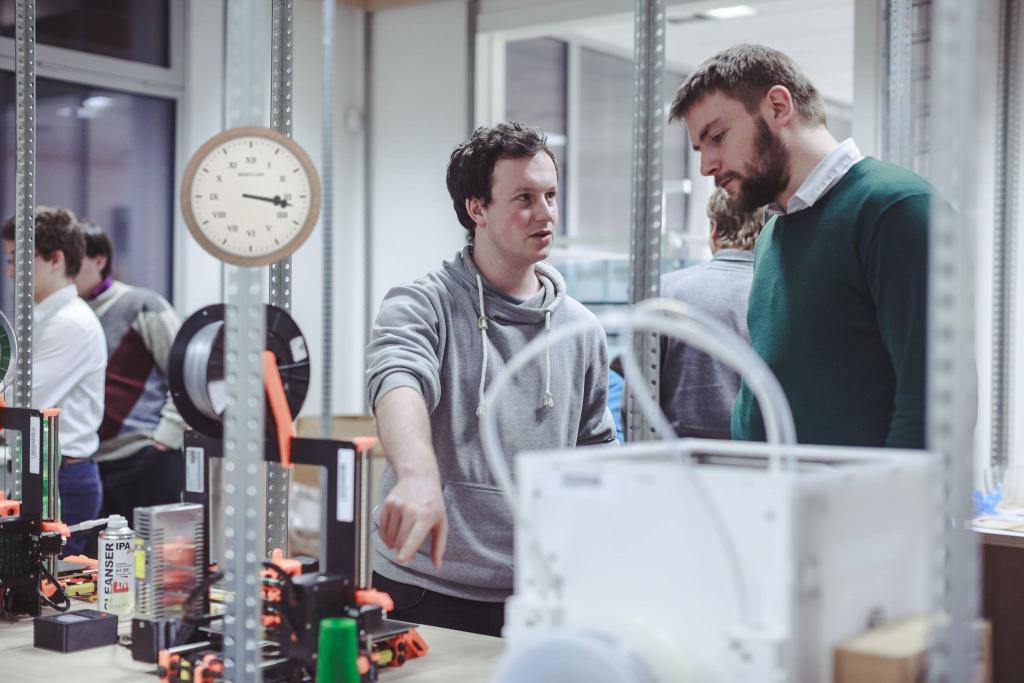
3 h 17 min
